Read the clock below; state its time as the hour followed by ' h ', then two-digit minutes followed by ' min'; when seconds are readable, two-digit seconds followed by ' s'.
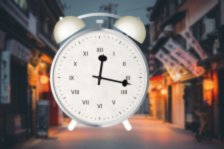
12 h 17 min
